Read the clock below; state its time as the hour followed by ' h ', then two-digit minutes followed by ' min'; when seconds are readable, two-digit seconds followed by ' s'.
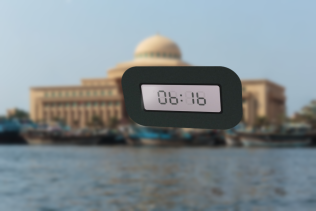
6 h 16 min
